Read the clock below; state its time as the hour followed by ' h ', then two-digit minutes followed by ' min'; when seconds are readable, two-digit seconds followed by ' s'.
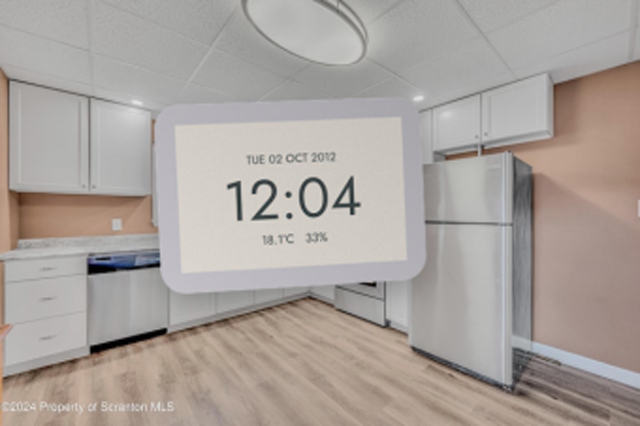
12 h 04 min
